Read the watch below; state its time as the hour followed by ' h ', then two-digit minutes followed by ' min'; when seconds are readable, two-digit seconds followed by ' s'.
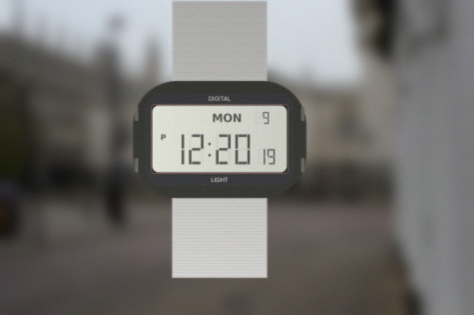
12 h 20 min 19 s
